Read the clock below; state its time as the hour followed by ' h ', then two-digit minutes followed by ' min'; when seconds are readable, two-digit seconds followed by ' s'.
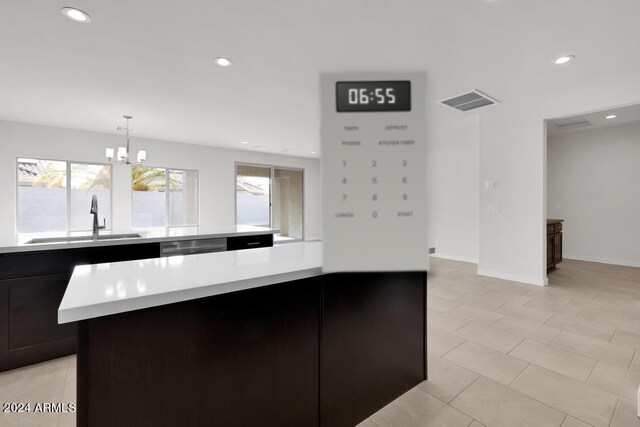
6 h 55 min
